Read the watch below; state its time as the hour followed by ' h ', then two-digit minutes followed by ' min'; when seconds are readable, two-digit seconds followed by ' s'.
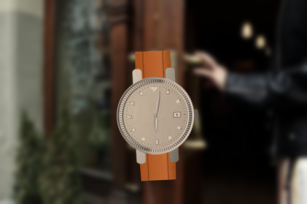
6 h 02 min
